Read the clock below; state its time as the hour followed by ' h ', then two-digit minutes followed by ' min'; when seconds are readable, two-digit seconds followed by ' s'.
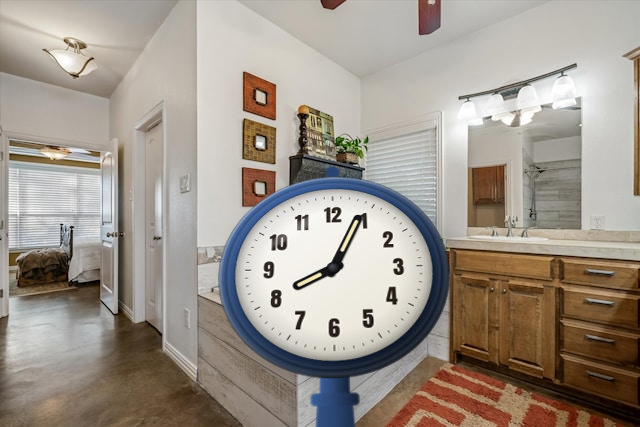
8 h 04 min
